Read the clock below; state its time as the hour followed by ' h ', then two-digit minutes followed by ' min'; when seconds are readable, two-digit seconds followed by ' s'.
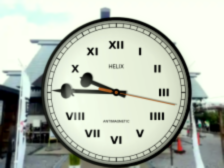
9 h 45 min 17 s
